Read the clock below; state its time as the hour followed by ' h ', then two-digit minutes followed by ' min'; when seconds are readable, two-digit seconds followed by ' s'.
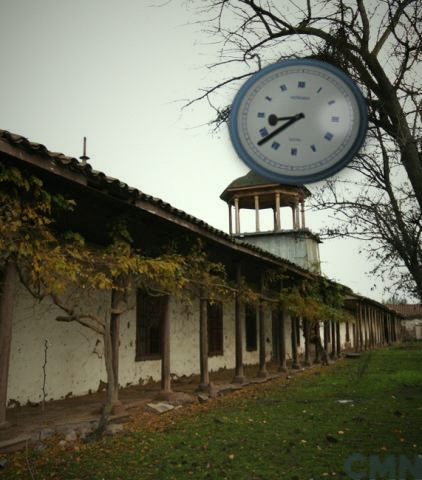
8 h 38 min
